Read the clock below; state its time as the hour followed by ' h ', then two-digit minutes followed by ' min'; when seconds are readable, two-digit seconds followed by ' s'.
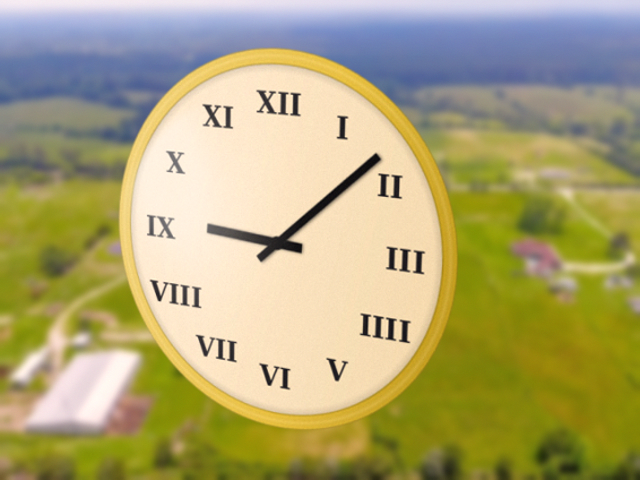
9 h 08 min
